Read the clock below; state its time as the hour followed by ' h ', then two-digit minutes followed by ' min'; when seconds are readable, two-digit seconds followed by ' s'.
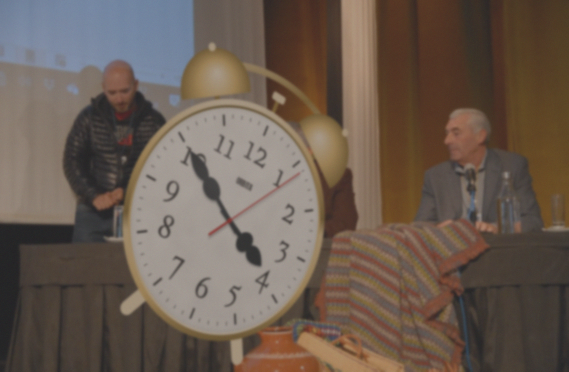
3 h 50 min 06 s
